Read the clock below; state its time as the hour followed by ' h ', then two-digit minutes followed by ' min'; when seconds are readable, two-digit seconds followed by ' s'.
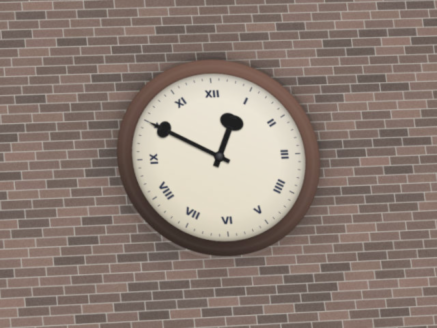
12 h 50 min
